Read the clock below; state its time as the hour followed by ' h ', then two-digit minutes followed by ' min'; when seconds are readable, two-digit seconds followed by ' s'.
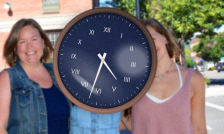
4 h 32 min
